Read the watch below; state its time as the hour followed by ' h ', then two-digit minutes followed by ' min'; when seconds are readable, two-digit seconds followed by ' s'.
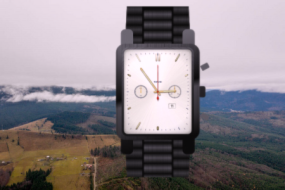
2 h 54 min
